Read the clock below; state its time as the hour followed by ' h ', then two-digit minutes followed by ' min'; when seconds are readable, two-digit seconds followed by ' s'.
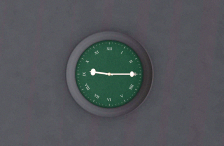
9 h 15 min
